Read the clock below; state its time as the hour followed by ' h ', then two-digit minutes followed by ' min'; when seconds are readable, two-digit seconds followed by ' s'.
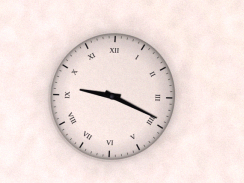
9 h 19 min
